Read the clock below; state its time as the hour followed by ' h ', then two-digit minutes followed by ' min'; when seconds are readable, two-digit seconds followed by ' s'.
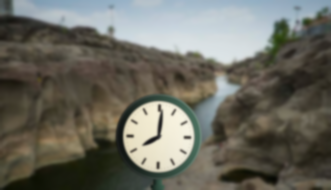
8 h 01 min
